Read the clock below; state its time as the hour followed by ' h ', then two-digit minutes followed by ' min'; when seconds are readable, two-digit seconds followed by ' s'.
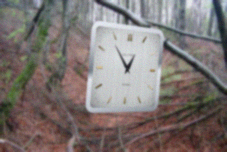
12 h 54 min
